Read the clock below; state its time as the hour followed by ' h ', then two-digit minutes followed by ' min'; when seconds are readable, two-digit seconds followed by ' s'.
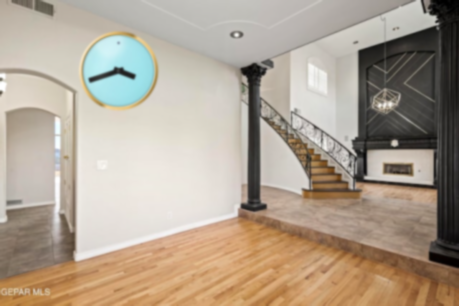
3 h 42 min
